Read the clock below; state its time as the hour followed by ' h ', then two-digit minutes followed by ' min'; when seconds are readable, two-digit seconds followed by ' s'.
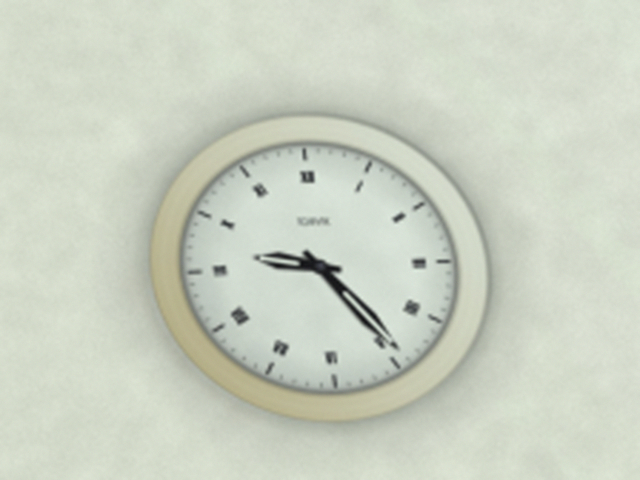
9 h 24 min
